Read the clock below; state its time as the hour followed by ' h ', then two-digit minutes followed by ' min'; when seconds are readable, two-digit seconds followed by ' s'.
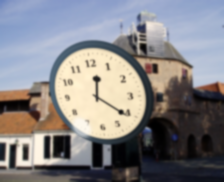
12 h 21 min
